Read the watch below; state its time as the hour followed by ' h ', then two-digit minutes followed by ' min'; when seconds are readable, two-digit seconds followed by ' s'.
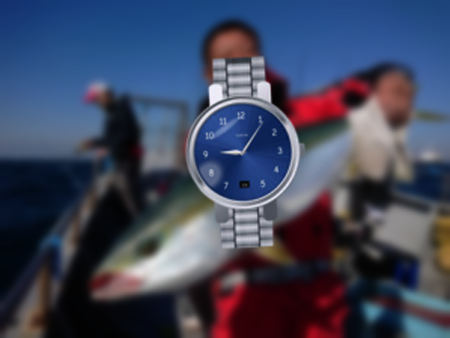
9 h 06 min
